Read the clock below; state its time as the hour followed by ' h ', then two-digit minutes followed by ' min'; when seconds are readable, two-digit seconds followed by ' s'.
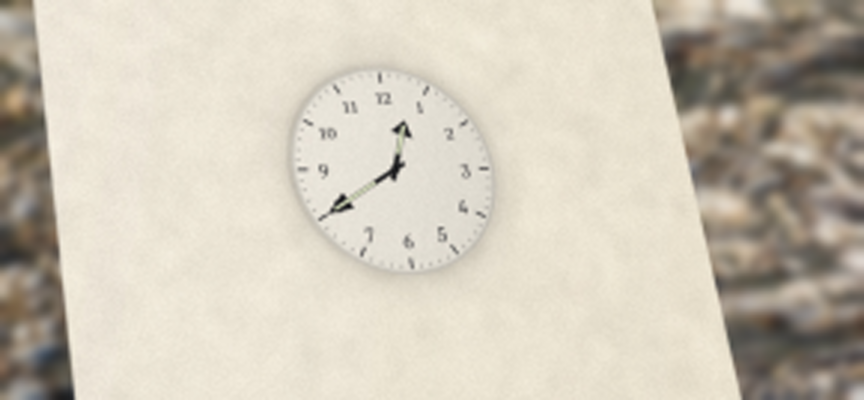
12 h 40 min
